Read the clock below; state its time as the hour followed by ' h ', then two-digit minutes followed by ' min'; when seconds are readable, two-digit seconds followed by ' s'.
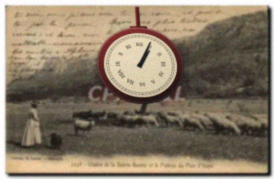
1 h 04 min
